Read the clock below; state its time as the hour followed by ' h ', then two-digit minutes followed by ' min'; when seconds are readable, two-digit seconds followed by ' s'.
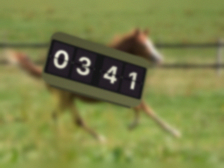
3 h 41 min
